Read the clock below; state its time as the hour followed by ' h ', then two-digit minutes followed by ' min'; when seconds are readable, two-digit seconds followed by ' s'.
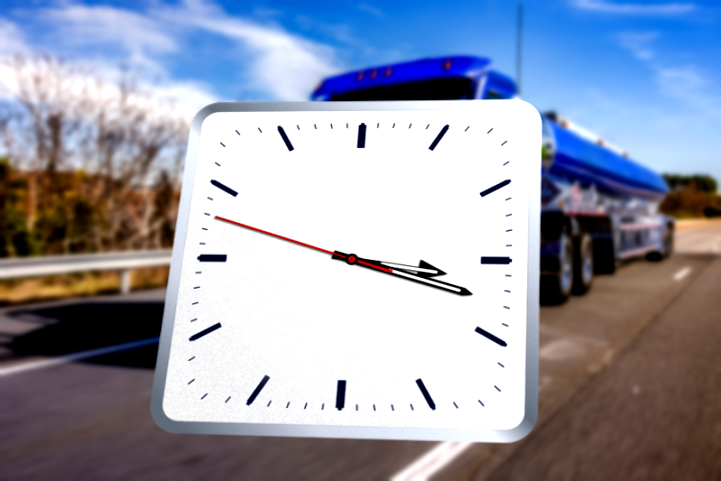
3 h 17 min 48 s
